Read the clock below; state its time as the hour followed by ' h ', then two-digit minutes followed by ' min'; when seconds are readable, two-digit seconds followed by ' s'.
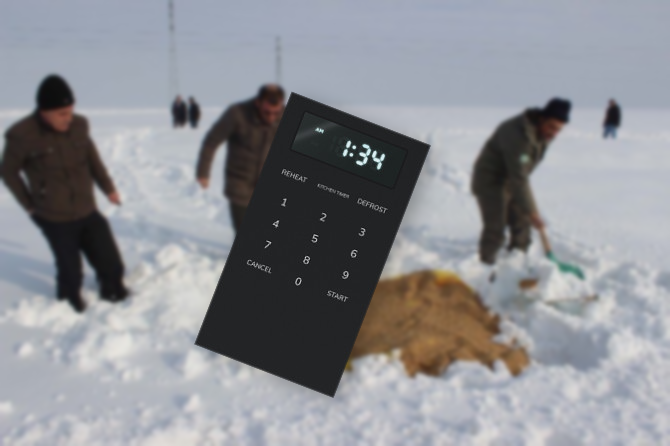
1 h 34 min
